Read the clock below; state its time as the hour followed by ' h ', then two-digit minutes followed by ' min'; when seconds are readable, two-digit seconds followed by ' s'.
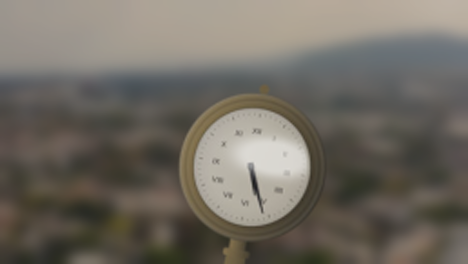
5 h 26 min
